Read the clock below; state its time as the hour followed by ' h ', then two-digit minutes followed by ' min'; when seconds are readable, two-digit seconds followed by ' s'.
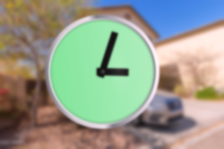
3 h 03 min
